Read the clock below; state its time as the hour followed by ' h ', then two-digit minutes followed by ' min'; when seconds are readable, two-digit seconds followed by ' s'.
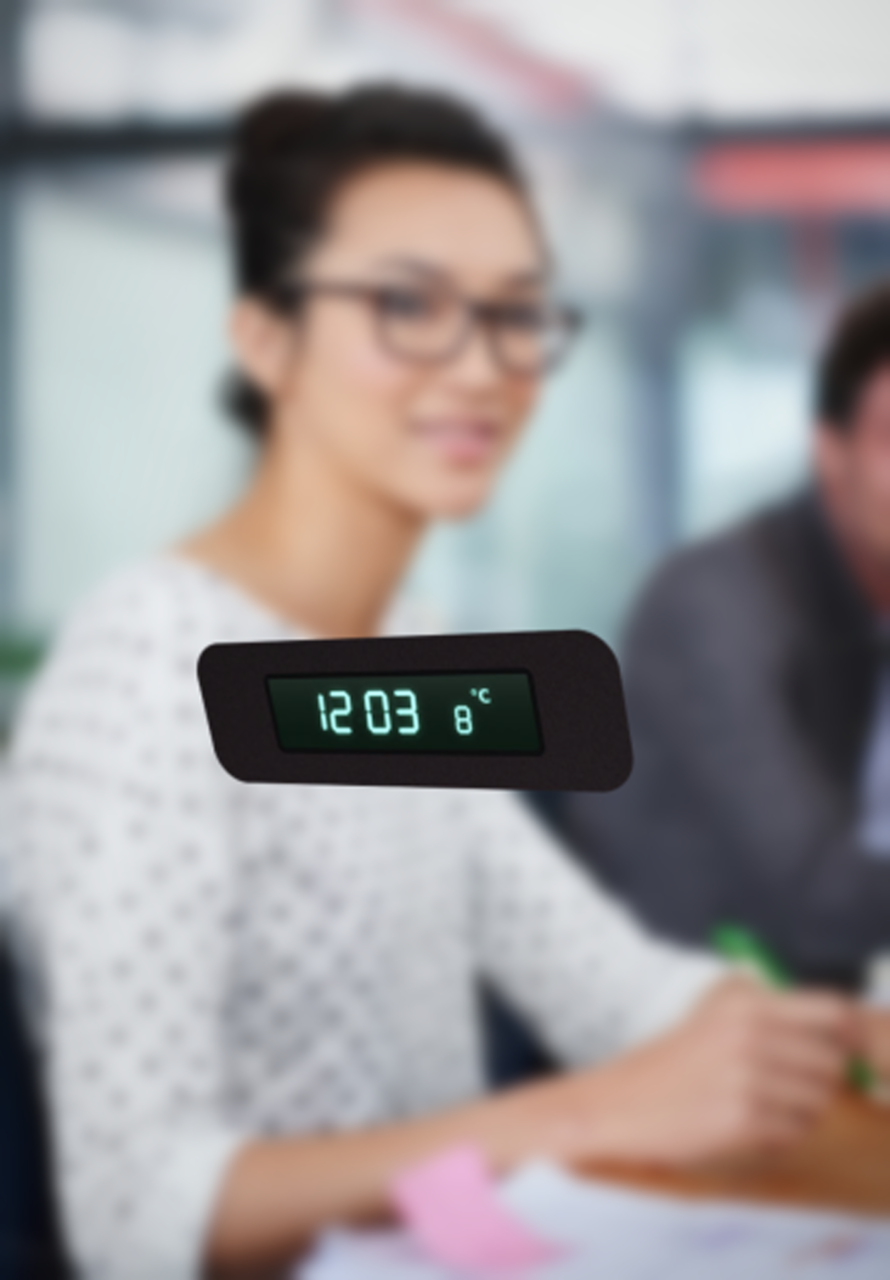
12 h 03 min
